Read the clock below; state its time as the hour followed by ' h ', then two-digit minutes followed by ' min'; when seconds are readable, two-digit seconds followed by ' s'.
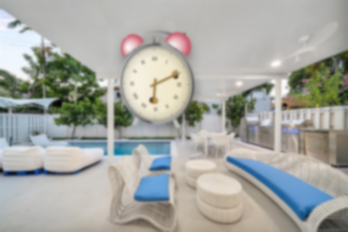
6 h 11 min
